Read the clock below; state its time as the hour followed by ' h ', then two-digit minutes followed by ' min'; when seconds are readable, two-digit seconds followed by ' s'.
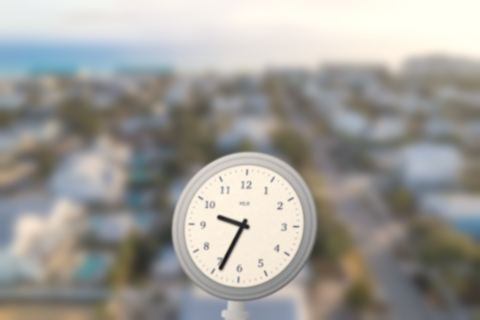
9 h 34 min
